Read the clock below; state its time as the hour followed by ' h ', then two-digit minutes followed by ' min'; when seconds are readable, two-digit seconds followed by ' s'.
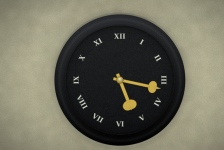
5 h 17 min
